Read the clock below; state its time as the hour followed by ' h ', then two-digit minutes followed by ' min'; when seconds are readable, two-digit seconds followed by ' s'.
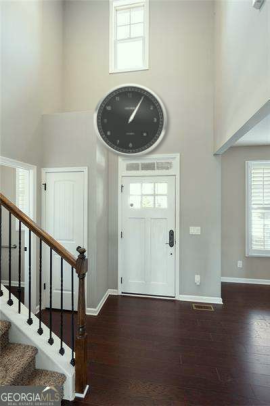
1 h 05 min
